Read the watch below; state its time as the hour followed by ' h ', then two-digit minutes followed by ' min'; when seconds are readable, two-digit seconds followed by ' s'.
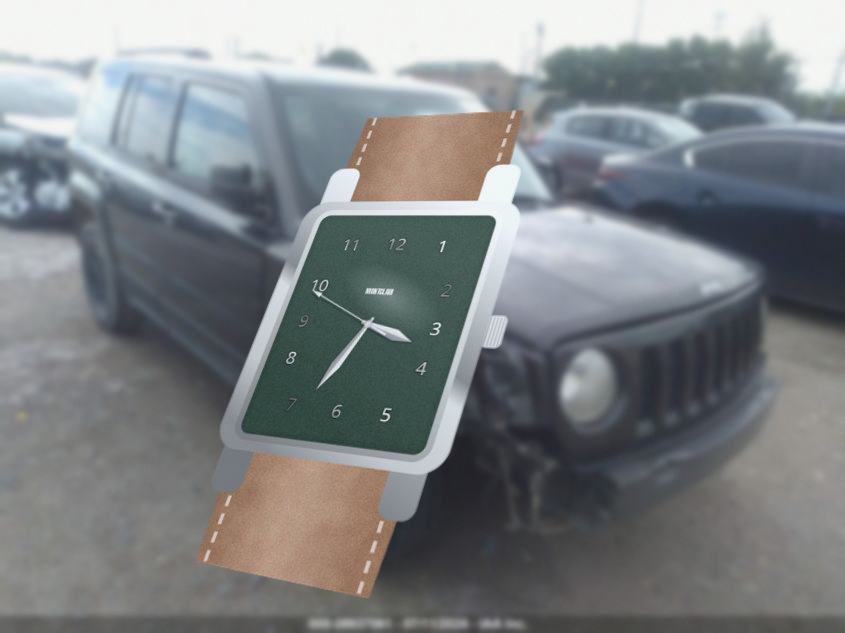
3 h 33 min 49 s
